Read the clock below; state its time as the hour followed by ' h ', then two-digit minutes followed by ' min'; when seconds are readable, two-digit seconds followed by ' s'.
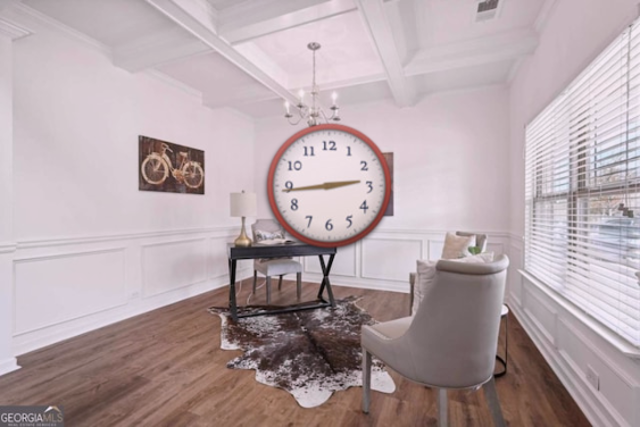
2 h 44 min
